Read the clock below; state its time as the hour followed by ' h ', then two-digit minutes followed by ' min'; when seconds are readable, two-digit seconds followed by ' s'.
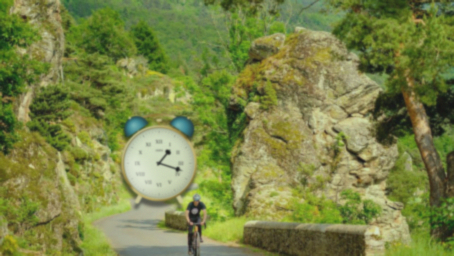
1 h 18 min
